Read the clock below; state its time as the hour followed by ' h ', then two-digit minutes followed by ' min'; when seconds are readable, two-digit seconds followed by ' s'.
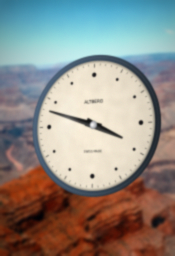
3 h 48 min
